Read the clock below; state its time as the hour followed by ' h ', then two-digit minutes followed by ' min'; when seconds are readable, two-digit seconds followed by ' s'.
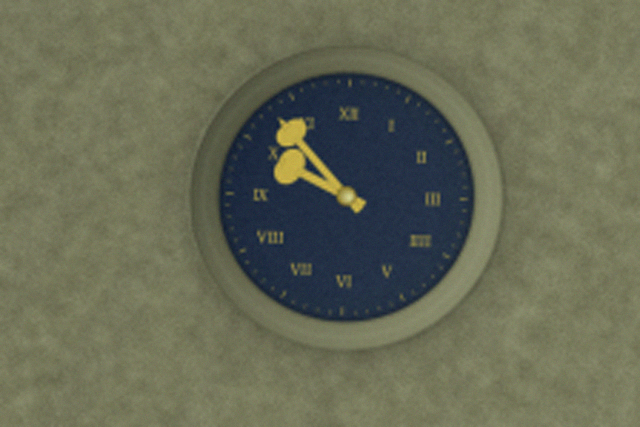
9 h 53 min
